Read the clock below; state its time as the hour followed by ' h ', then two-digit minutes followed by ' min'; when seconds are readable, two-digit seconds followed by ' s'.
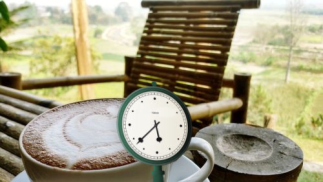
5 h 38 min
